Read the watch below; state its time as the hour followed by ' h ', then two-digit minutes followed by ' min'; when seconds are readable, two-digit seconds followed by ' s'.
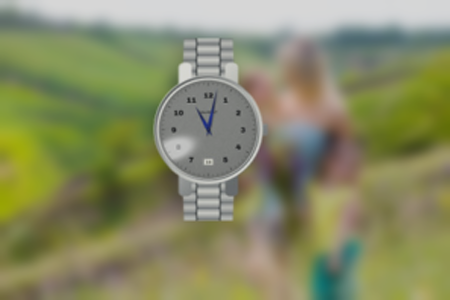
11 h 02 min
